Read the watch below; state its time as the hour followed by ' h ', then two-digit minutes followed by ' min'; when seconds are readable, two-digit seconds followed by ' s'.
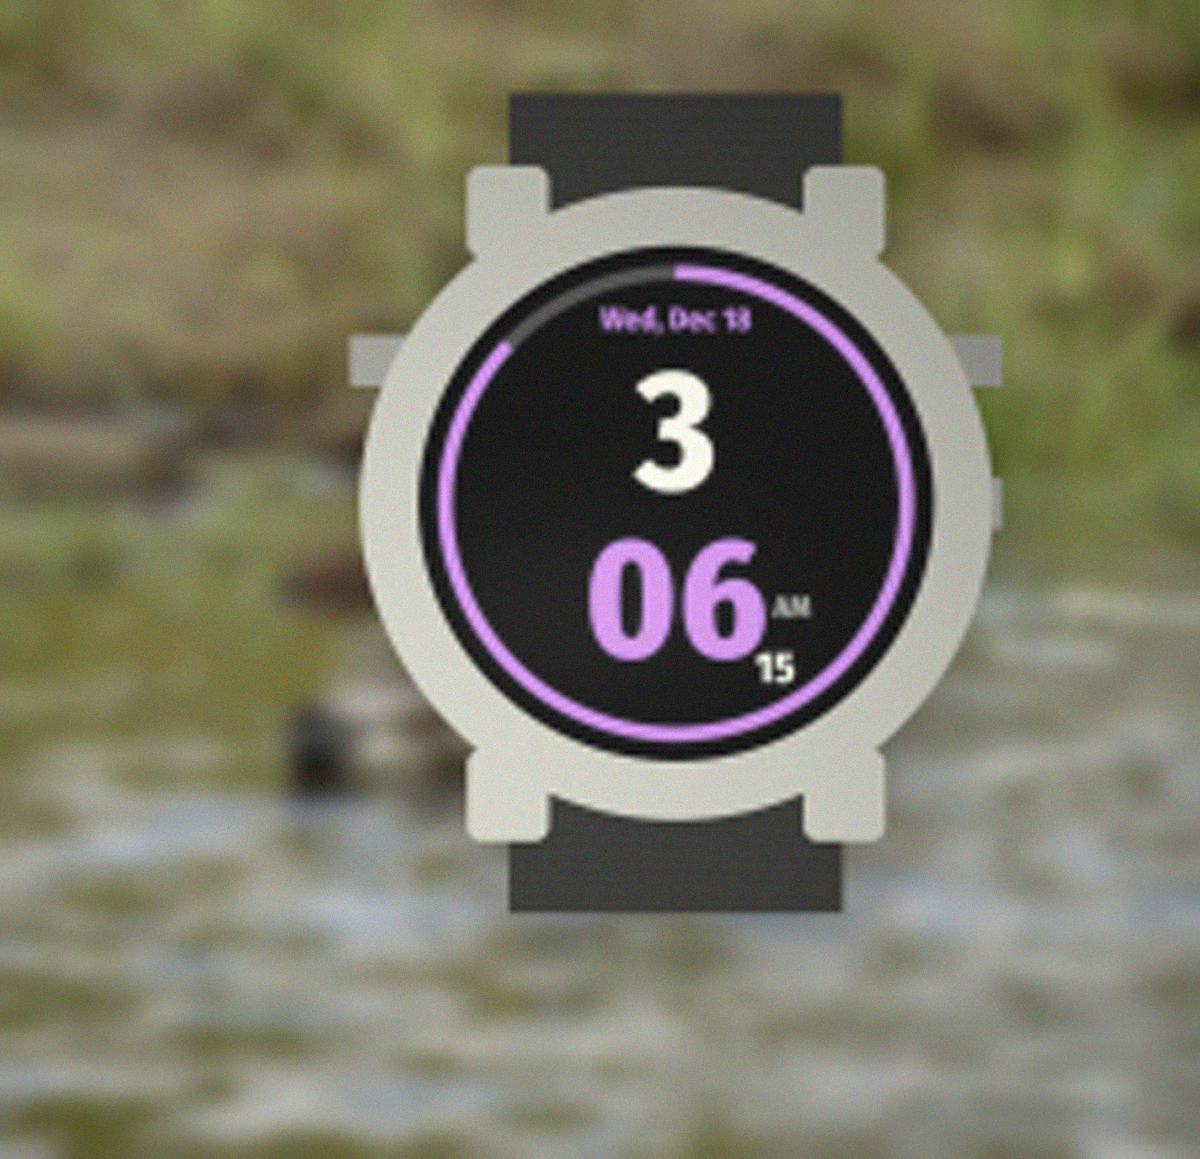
3 h 06 min 15 s
